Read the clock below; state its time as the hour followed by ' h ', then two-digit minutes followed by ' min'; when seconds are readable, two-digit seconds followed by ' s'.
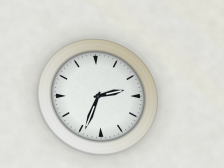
2 h 34 min
